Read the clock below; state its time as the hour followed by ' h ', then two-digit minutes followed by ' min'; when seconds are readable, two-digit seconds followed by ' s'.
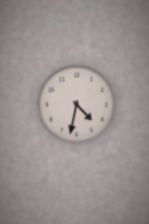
4 h 32 min
